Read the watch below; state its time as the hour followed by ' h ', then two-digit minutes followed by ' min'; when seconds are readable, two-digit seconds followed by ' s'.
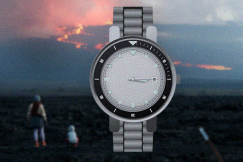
3 h 15 min
